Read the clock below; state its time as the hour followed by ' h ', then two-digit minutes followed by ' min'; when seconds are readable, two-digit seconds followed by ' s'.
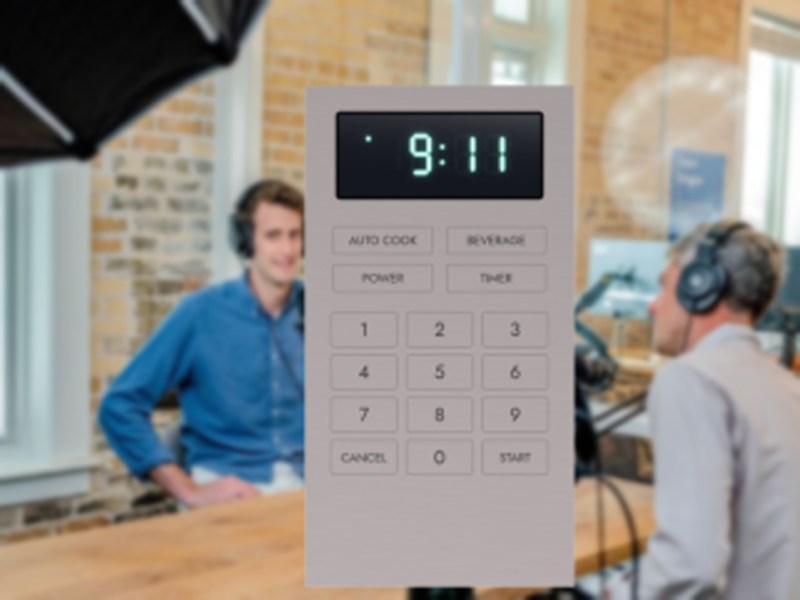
9 h 11 min
